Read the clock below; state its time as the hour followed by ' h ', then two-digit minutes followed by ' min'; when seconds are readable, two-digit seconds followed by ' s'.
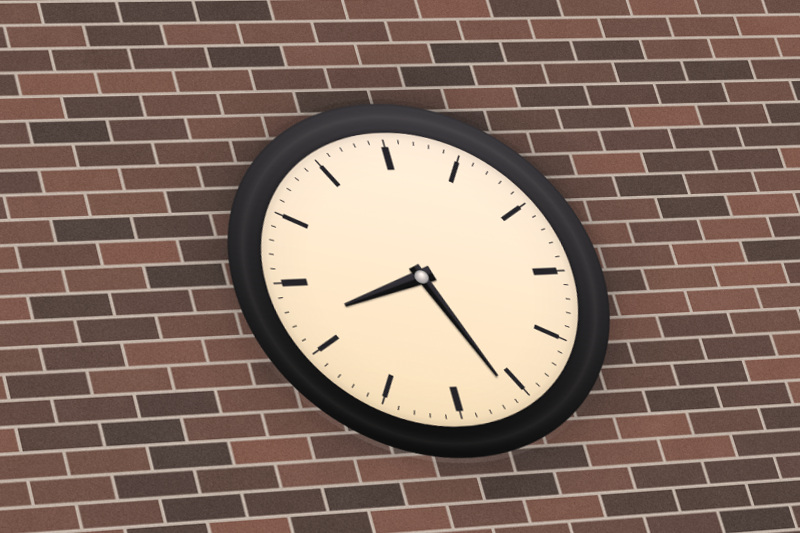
8 h 26 min
